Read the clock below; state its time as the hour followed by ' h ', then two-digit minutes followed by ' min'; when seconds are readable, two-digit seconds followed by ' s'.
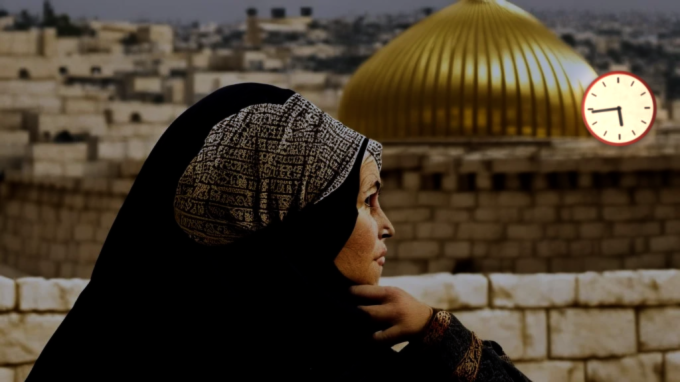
5 h 44 min
